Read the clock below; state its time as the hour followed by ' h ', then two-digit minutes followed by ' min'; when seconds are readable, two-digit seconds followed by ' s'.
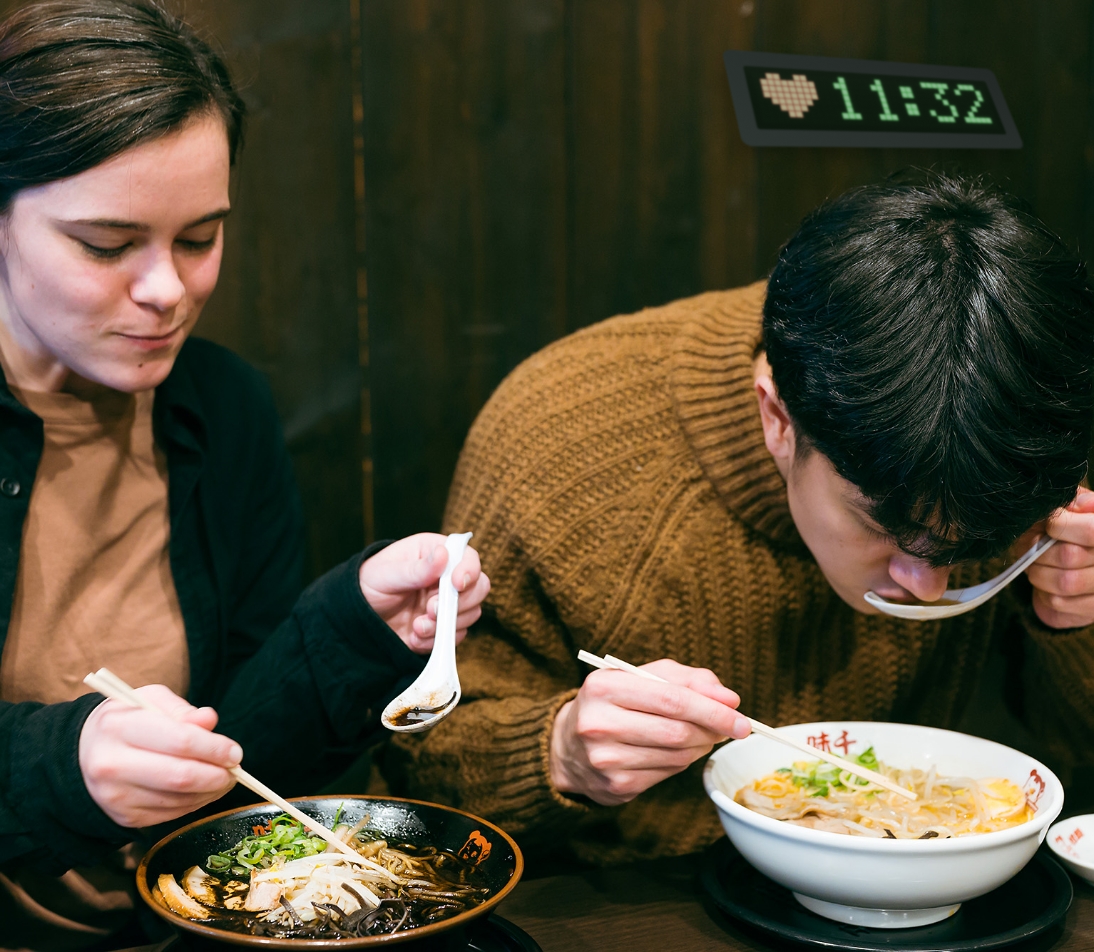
11 h 32 min
